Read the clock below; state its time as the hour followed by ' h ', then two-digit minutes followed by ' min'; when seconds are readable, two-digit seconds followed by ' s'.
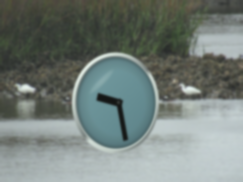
9 h 28 min
